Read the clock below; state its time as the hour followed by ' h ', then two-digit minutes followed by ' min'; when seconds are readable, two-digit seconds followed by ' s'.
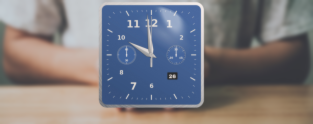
9 h 59 min
